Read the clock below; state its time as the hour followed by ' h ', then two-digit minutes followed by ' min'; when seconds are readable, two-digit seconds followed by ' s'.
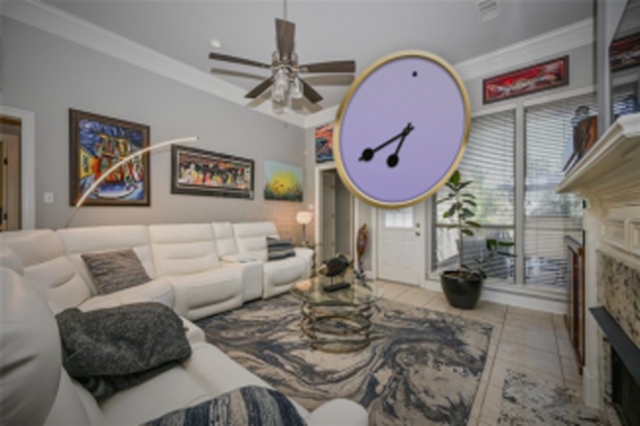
6 h 40 min
